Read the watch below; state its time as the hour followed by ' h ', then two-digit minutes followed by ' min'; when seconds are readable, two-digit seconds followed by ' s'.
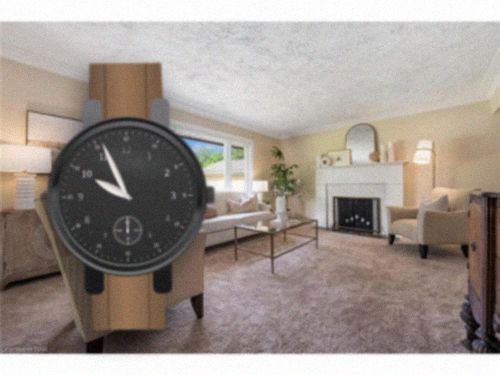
9 h 56 min
